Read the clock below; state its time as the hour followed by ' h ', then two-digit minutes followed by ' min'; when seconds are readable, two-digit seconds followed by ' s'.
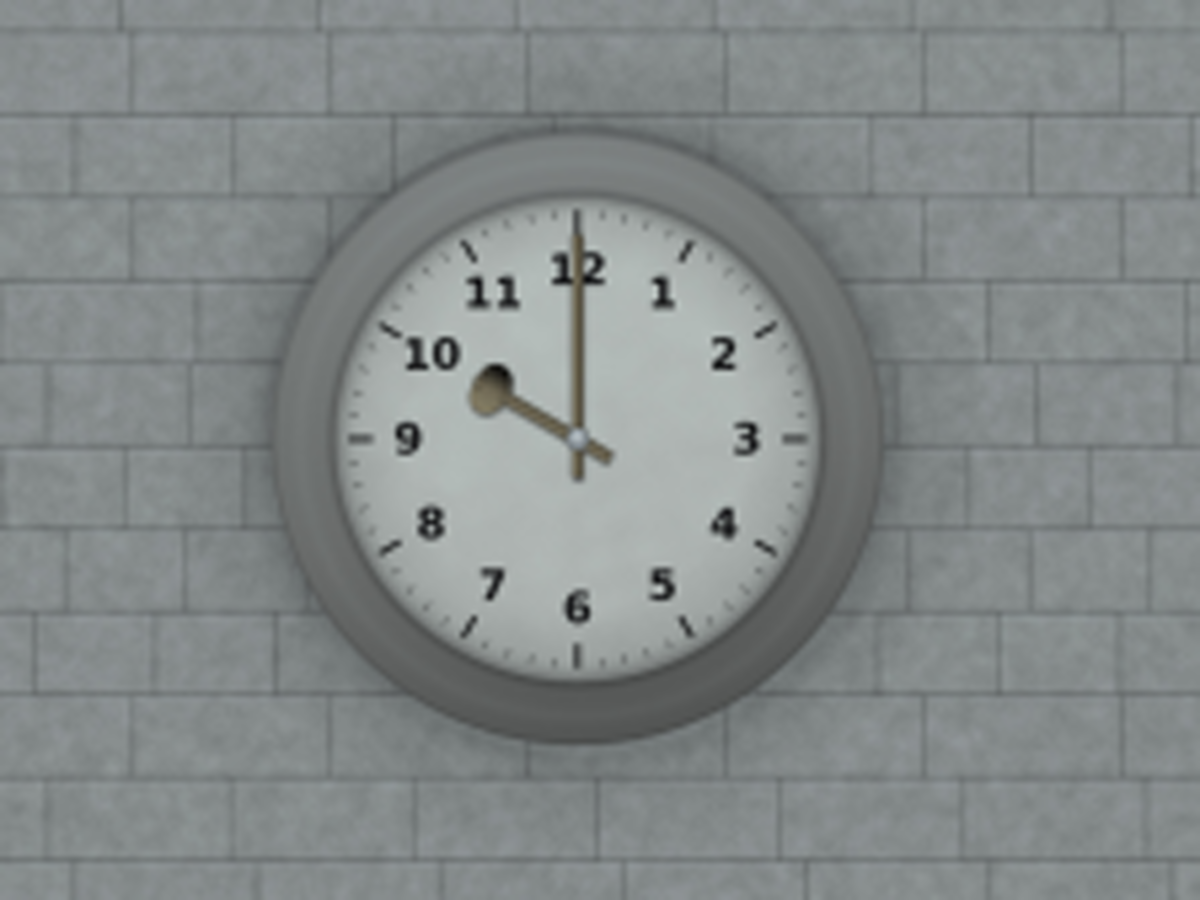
10 h 00 min
